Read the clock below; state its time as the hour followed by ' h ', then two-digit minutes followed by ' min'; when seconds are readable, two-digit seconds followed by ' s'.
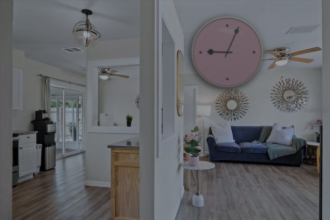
9 h 04 min
